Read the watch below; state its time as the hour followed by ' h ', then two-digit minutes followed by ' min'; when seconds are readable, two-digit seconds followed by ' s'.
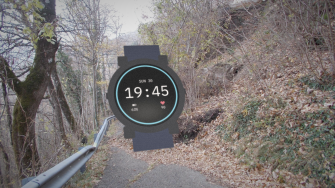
19 h 45 min
